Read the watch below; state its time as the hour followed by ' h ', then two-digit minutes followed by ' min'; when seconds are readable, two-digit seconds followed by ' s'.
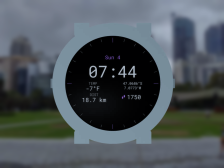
7 h 44 min
